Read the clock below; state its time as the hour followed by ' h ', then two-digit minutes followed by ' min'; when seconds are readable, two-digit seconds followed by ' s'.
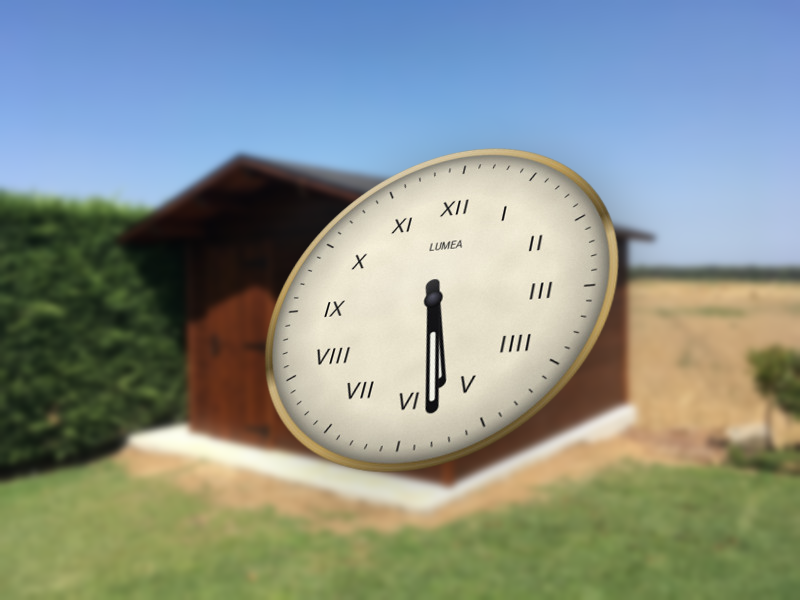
5 h 28 min
